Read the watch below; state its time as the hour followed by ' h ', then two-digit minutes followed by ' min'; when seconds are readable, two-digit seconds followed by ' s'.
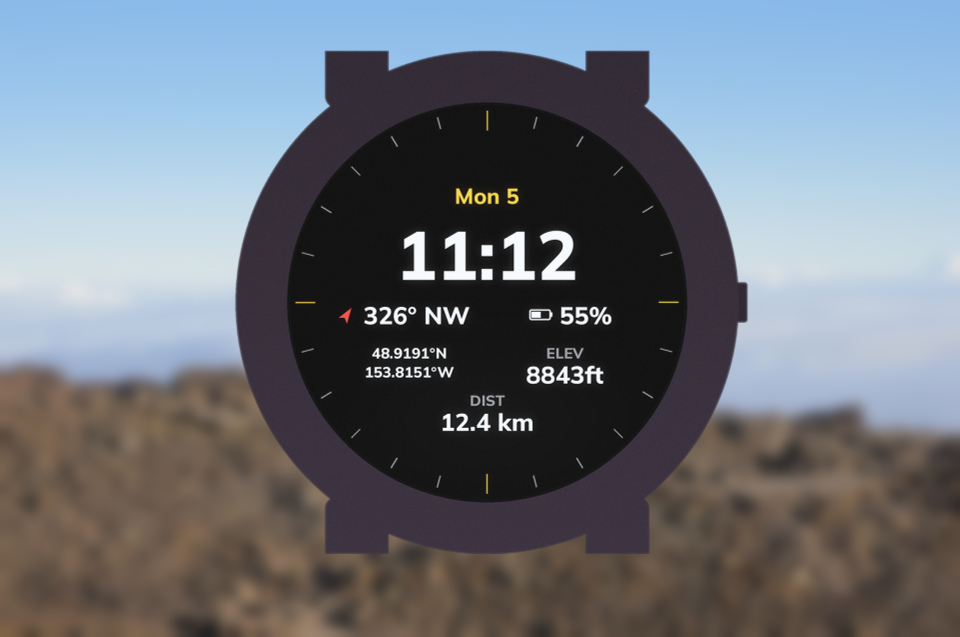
11 h 12 min
